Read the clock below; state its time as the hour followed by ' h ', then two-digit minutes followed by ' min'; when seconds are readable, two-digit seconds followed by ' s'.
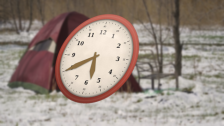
5 h 40 min
